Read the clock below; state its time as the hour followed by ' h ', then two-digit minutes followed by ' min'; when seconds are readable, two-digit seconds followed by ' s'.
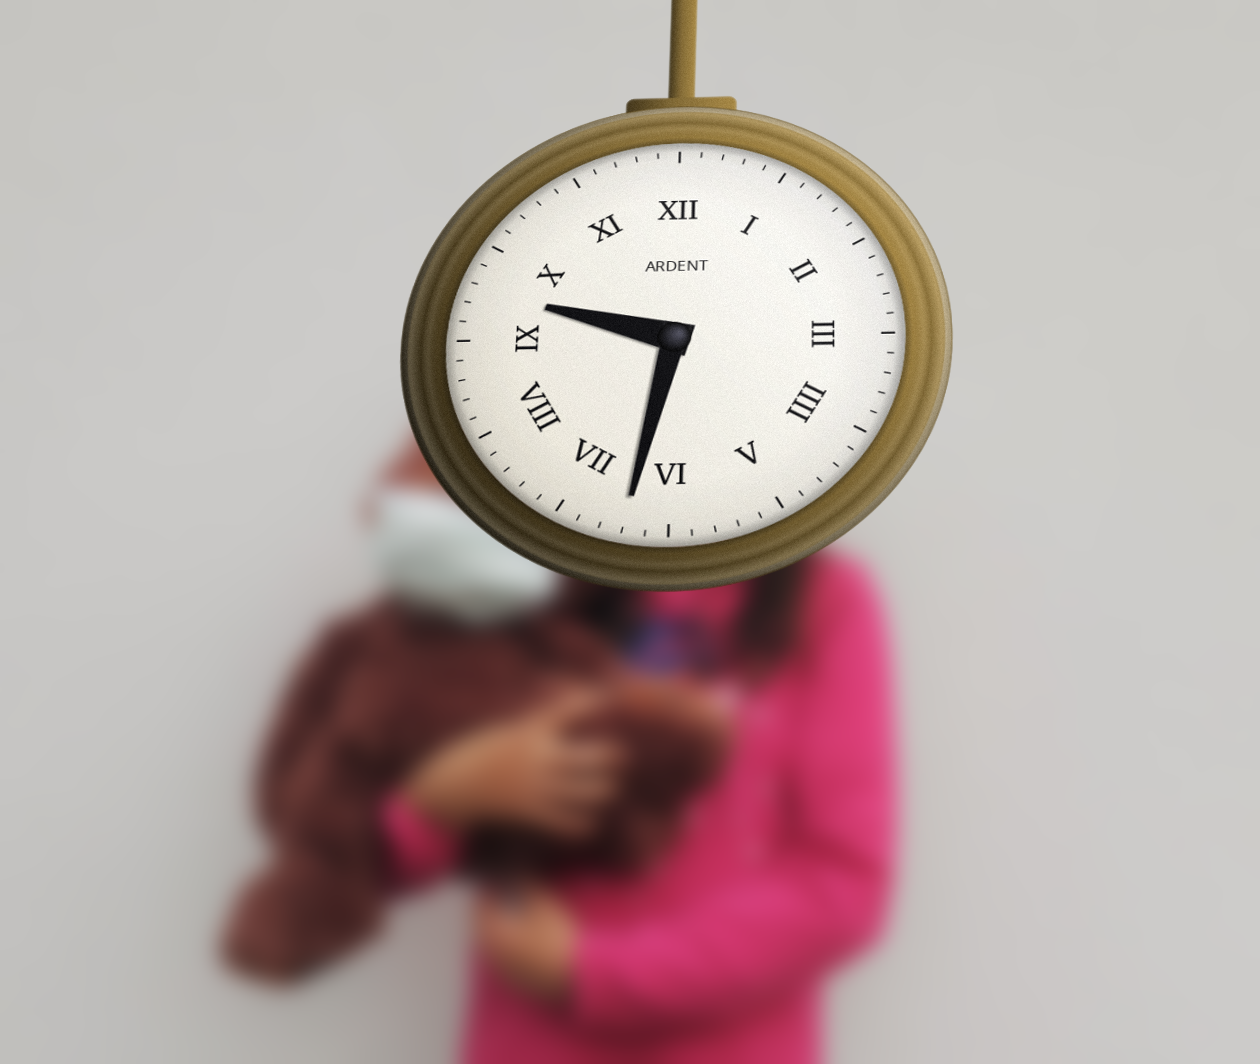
9 h 32 min
